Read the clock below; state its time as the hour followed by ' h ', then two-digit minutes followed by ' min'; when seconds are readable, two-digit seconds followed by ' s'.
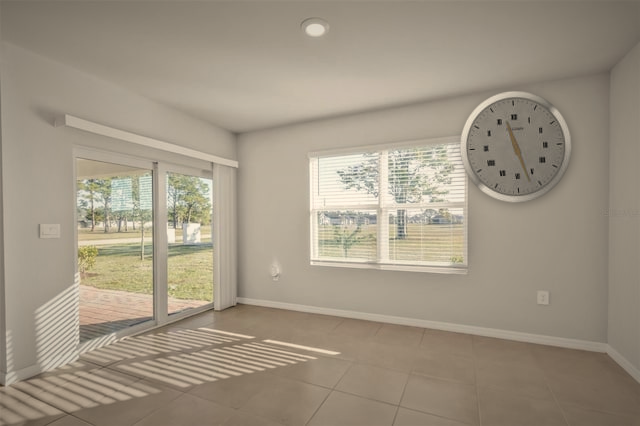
11 h 27 min
